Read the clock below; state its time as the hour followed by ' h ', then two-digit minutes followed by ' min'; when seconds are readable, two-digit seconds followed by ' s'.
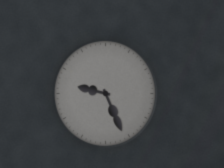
9 h 26 min
